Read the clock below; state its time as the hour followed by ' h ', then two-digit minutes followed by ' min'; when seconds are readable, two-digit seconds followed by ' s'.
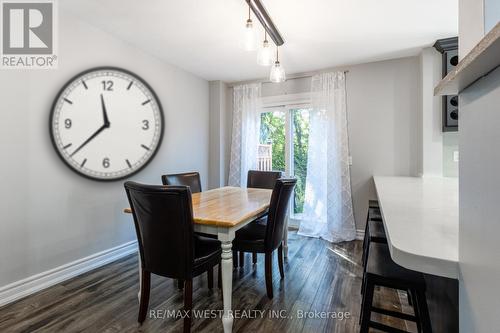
11 h 38 min
